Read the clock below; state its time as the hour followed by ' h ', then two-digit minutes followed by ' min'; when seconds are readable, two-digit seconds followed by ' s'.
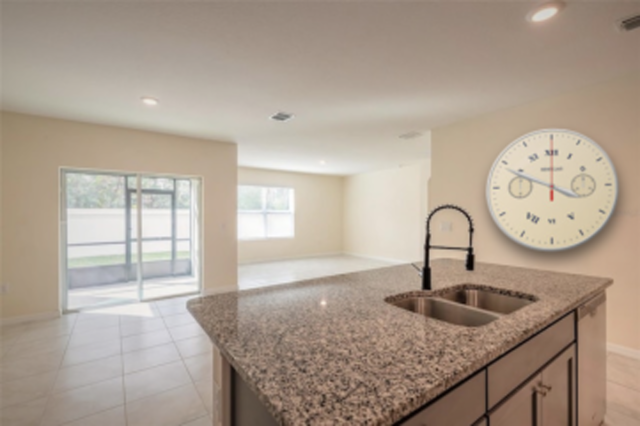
3 h 49 min
